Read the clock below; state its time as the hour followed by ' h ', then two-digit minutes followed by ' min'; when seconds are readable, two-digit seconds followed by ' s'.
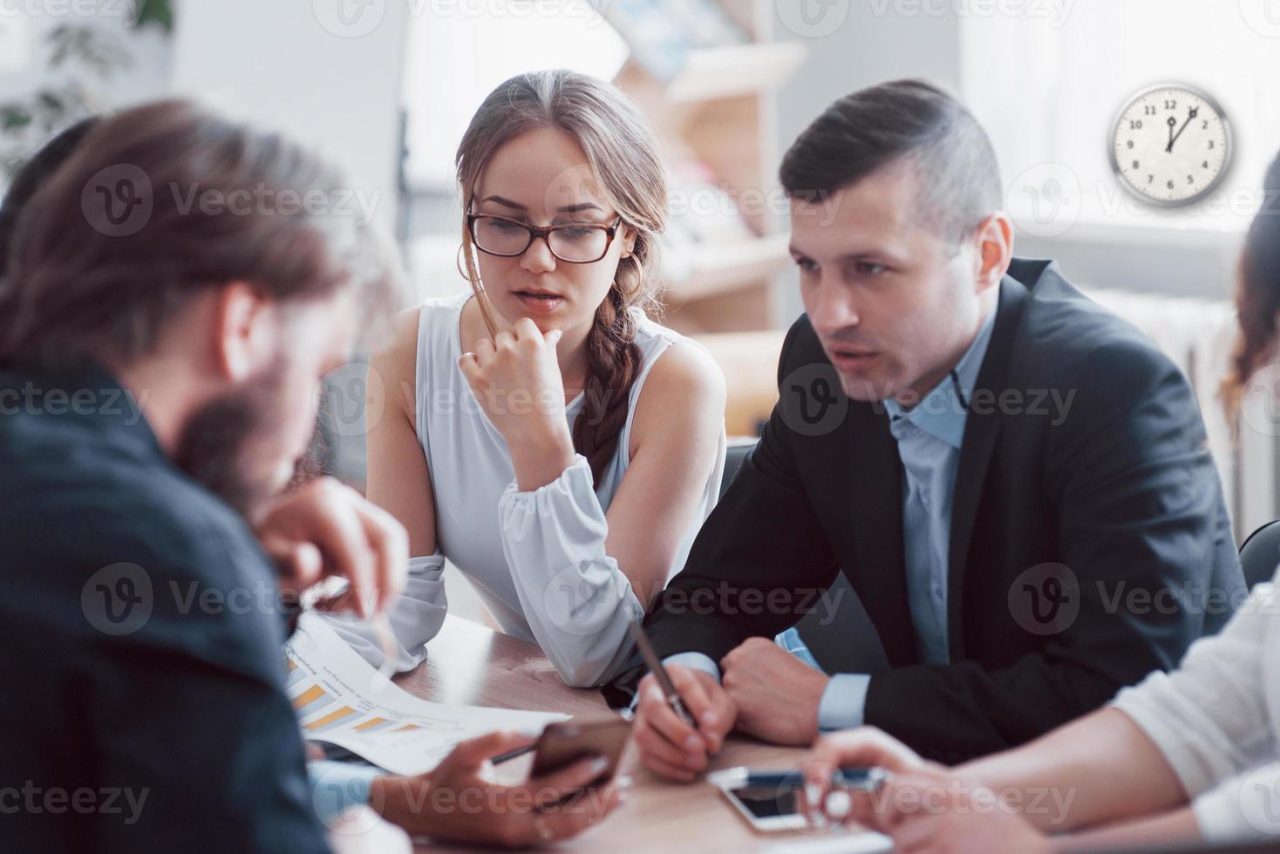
12 h 06 min
